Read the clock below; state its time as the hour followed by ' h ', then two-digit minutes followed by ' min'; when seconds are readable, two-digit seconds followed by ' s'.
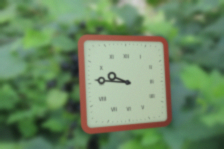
9 h 46 min
